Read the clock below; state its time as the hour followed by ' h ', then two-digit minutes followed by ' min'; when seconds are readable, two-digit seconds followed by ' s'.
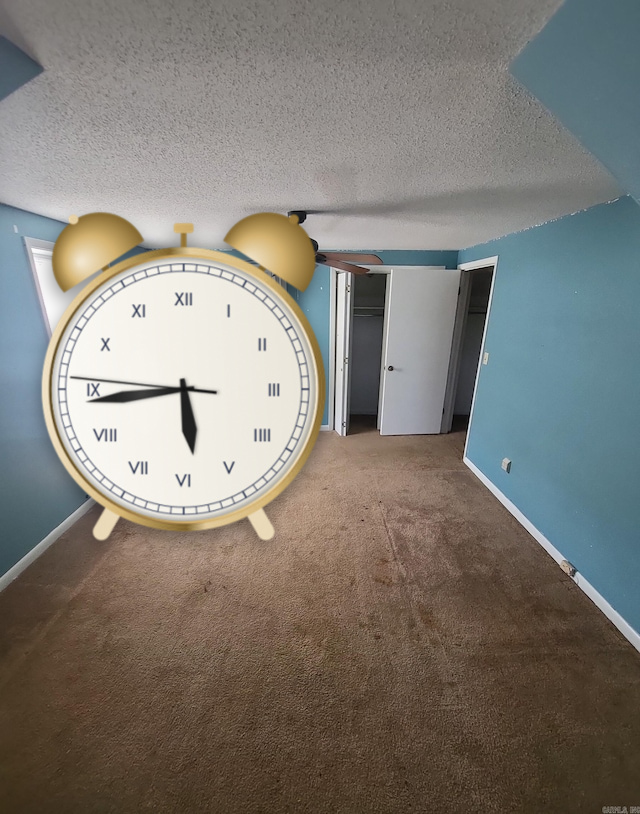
5 h 43 min 46 s
